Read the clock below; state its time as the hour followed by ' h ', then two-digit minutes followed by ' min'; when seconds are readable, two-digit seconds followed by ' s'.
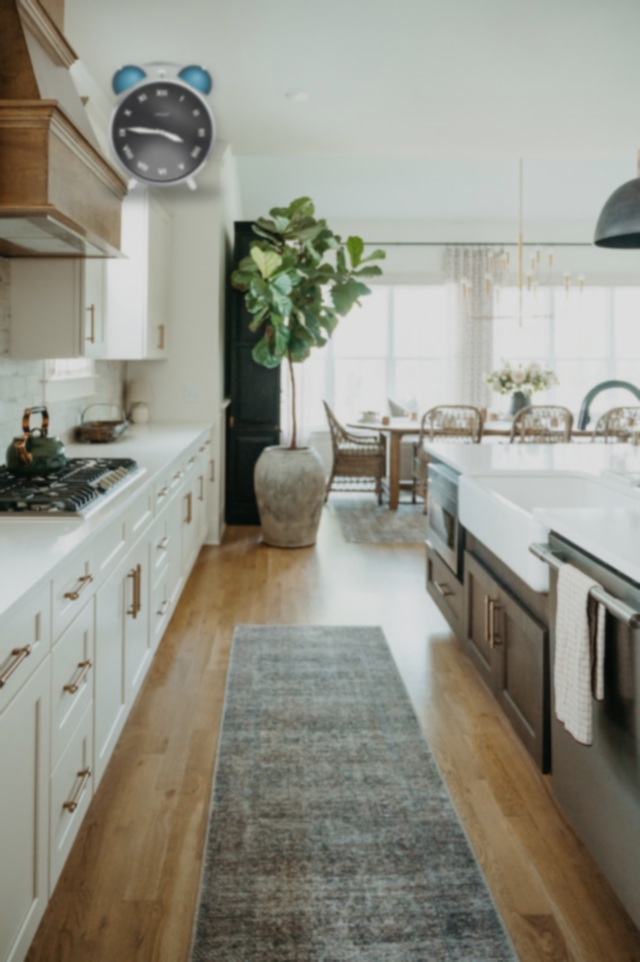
3 h 46 min
